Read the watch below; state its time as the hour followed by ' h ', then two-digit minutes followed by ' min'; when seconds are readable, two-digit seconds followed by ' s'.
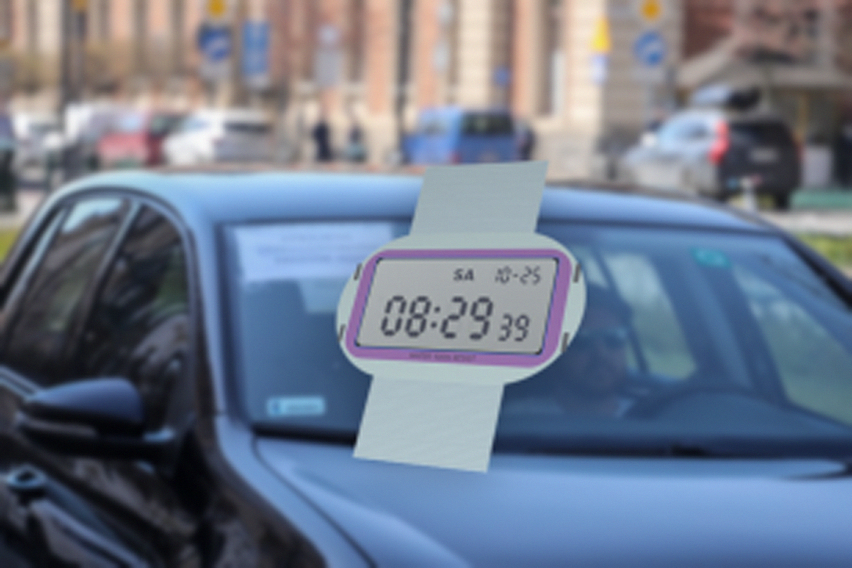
8 h 29 min 39 s
